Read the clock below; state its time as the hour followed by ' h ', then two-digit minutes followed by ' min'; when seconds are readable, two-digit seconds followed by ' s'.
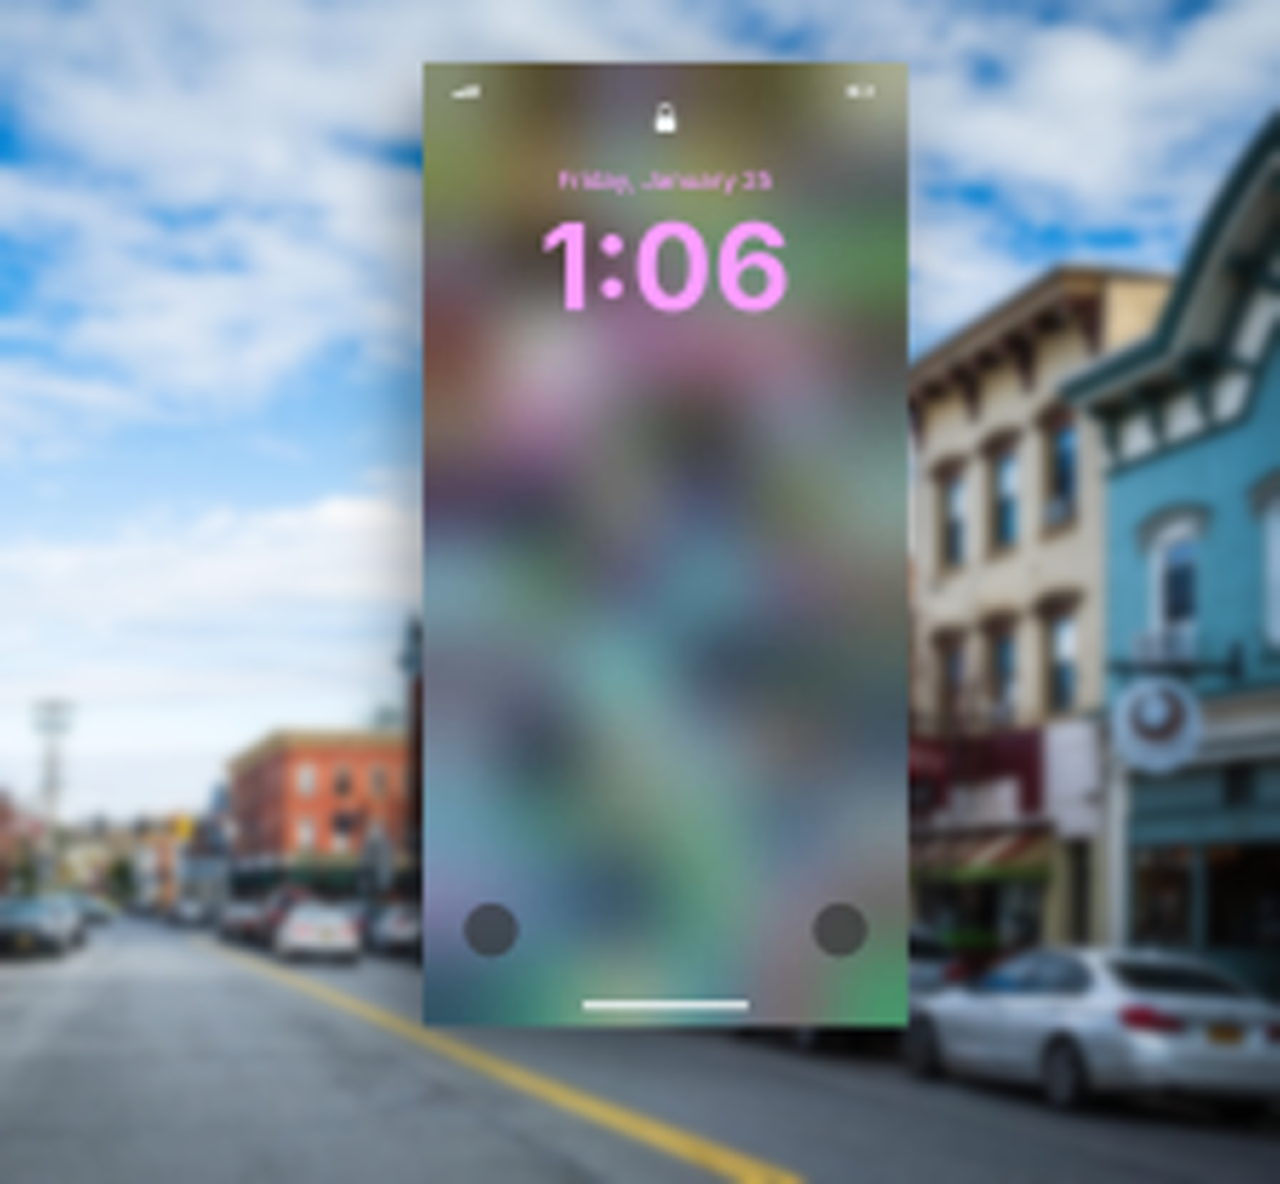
1 h 06 min
